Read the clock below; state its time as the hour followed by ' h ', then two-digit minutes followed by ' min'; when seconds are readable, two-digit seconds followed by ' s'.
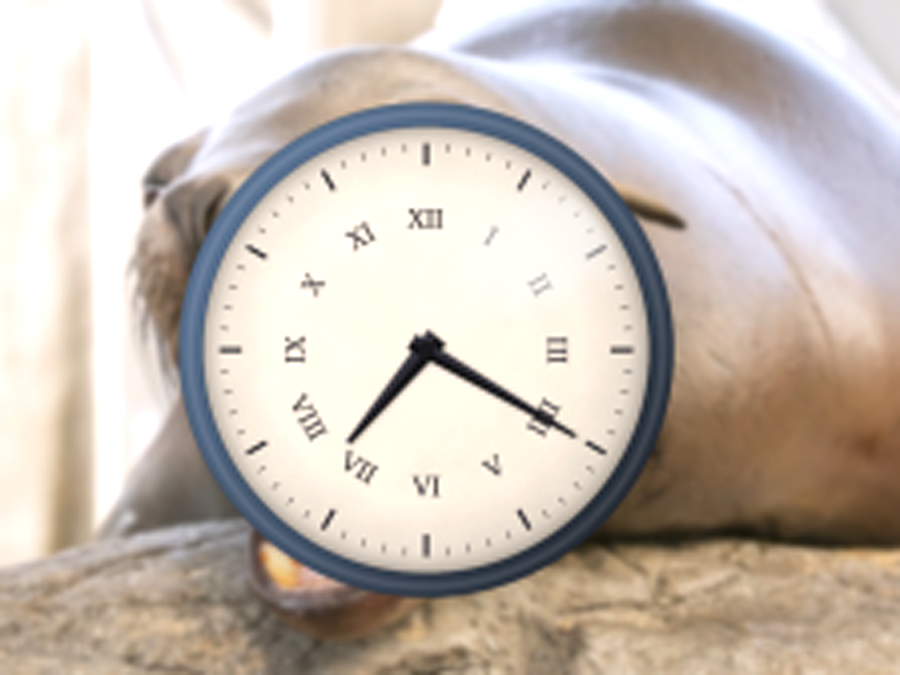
7 h 20 min
